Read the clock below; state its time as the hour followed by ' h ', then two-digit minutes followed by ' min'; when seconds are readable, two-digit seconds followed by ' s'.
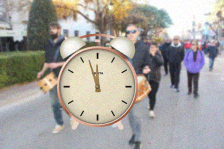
11 h 57 min
